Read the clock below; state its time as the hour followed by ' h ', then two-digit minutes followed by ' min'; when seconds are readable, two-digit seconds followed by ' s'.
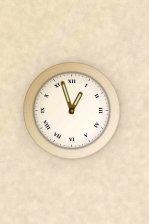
12 h 57 min
